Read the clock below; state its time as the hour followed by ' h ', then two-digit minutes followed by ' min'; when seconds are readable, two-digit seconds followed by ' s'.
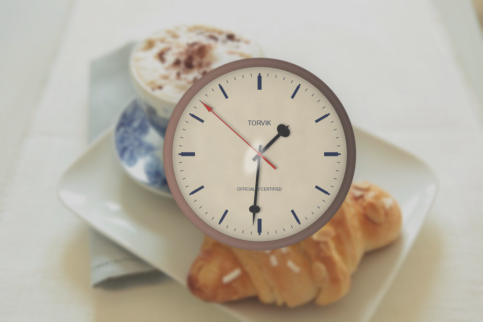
1 h 30 min 52 s
